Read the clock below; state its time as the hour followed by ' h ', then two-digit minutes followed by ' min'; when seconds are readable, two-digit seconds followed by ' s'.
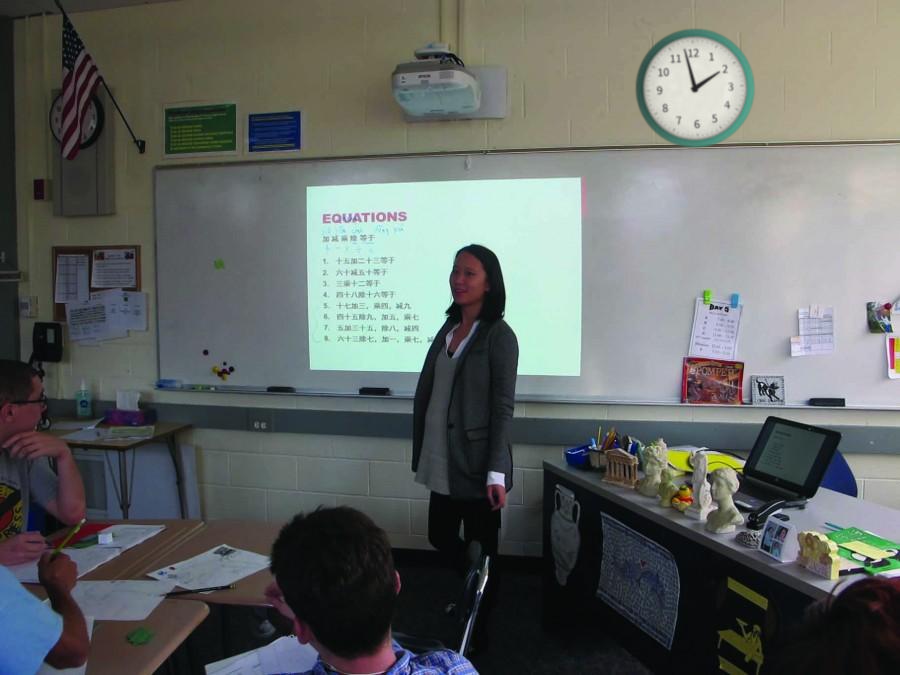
1 h 58 min
